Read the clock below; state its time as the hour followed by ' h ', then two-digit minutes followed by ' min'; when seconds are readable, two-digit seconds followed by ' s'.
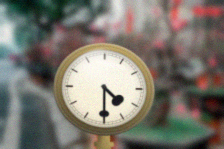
4 h 30 min
